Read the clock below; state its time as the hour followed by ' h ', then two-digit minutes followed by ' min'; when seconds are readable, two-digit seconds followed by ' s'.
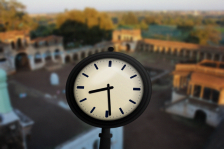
8 h 29 min
